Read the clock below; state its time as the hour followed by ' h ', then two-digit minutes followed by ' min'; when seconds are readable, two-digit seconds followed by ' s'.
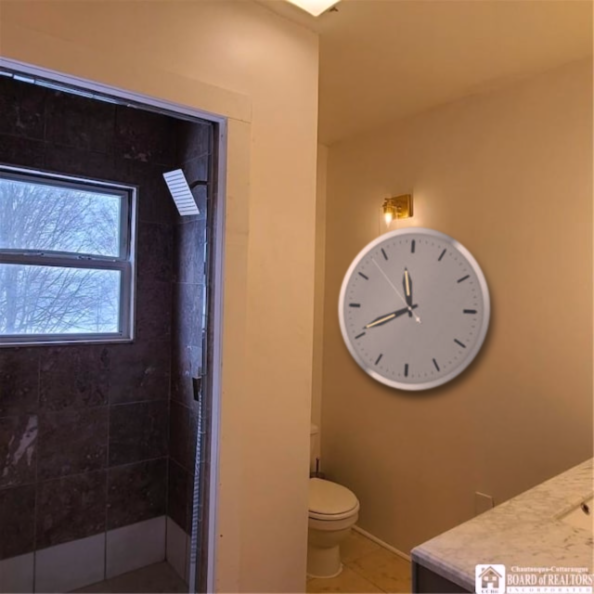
11 h 40 min 53 s
